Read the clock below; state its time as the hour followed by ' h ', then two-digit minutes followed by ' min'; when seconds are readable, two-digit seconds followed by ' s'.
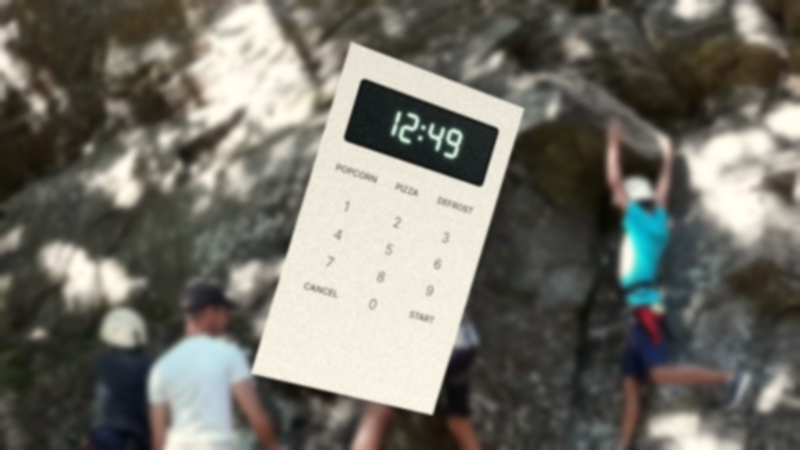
12 h 49 min
